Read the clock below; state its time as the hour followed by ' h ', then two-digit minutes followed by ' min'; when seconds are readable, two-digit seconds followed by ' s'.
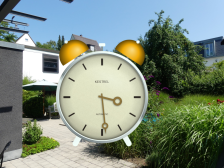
3 h 29 min
